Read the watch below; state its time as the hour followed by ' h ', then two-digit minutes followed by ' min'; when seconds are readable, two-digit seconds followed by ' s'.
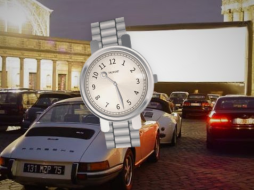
10 h 28 min
